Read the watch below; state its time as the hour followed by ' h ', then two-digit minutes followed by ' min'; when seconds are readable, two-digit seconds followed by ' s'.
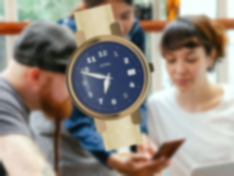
6 h 49 min
